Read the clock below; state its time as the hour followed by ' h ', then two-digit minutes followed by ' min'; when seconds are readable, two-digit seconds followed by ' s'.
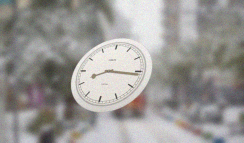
8 h 16 min
